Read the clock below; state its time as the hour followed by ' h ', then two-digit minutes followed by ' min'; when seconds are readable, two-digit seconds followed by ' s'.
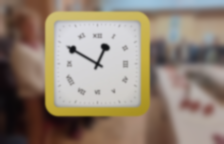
12 h 50 min
